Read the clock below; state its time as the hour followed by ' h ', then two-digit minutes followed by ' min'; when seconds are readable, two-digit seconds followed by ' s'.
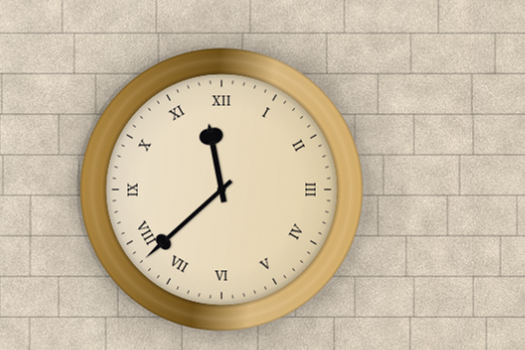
11 h 38 min
